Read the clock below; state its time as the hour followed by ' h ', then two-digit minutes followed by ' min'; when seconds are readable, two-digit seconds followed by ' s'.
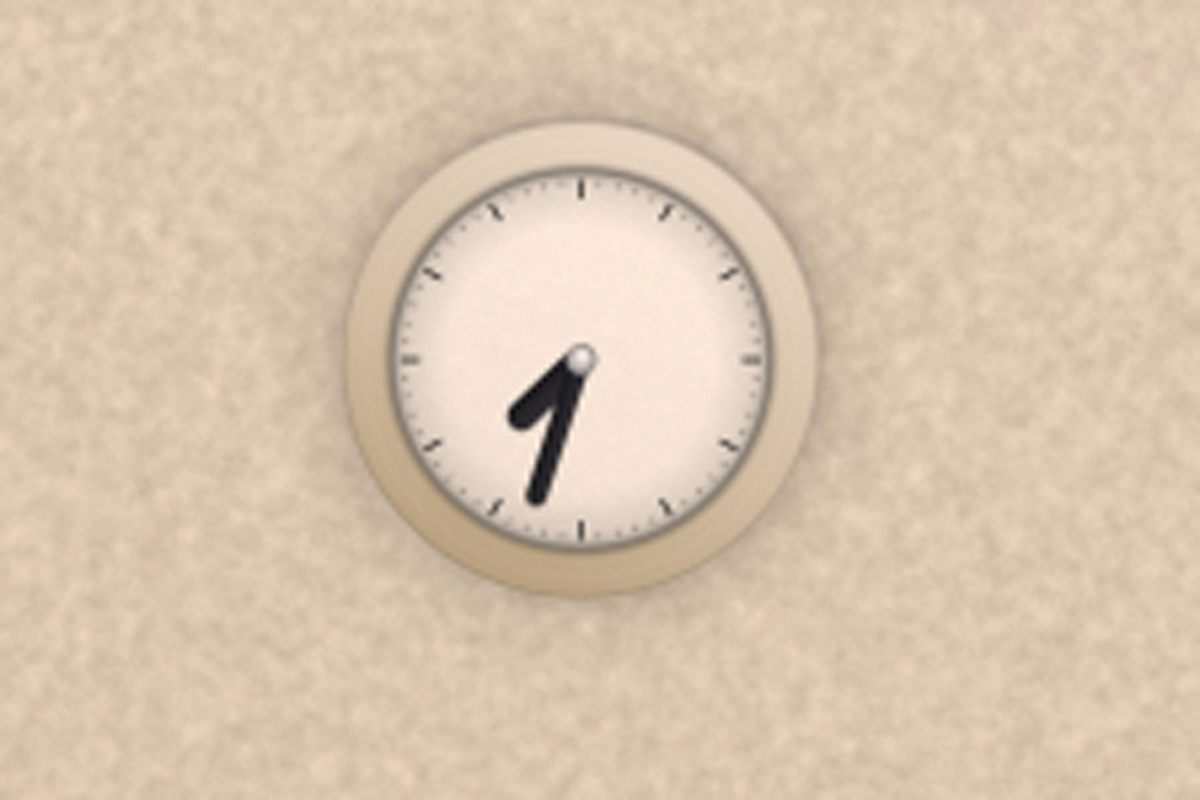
7 h 33 min
